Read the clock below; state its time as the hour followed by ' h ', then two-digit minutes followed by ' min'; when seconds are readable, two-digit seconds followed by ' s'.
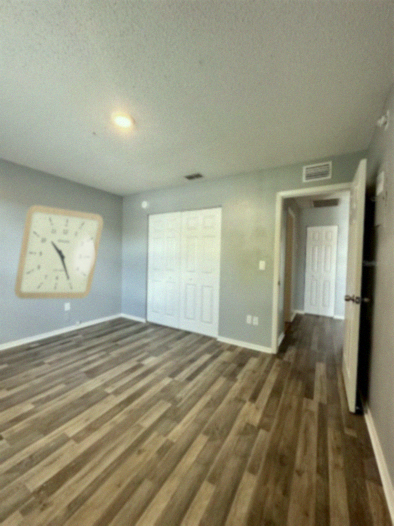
10 h 25 min
